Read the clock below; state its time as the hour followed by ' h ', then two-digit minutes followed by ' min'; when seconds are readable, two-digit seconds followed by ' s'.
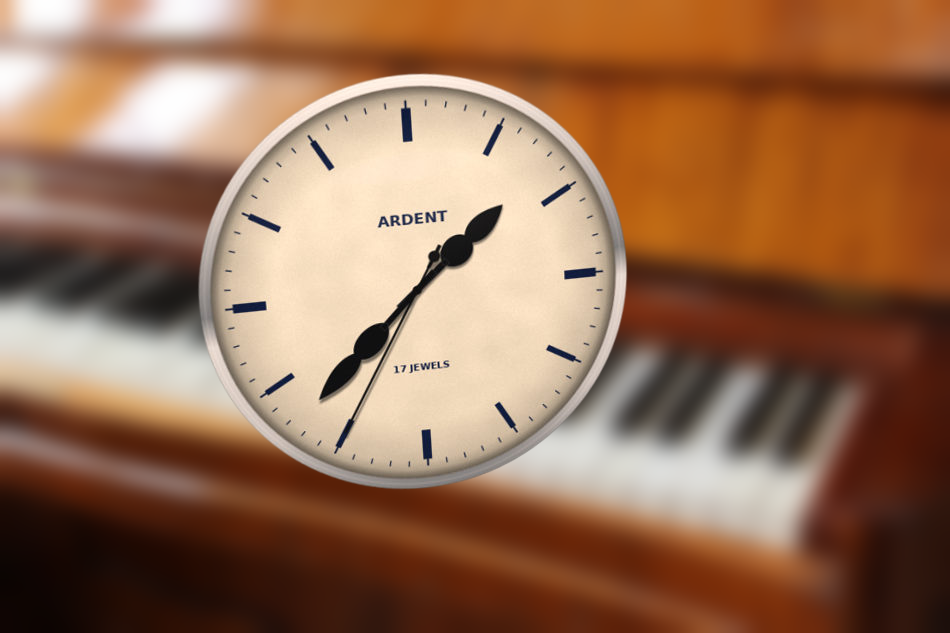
1 h 37 min 35 s
